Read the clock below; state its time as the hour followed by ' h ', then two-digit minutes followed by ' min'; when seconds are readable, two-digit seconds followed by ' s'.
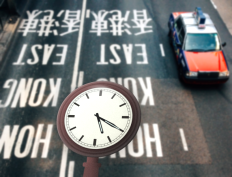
5 h 20 min
